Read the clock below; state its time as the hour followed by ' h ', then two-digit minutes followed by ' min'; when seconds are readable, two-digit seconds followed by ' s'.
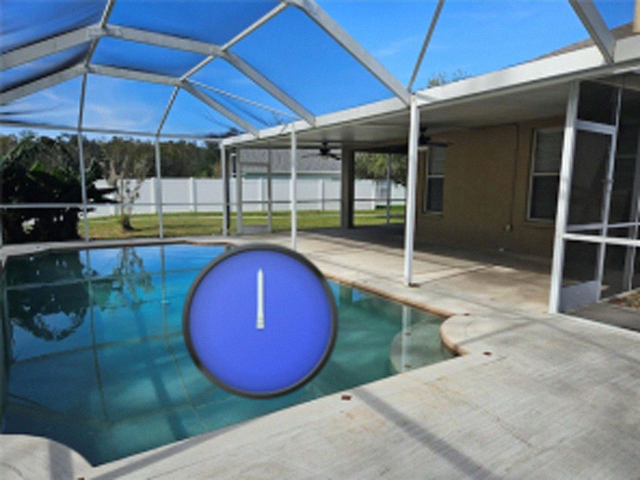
12 h 00 min
